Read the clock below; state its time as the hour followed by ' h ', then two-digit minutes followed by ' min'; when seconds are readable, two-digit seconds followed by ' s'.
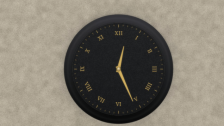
12 h 26 min
